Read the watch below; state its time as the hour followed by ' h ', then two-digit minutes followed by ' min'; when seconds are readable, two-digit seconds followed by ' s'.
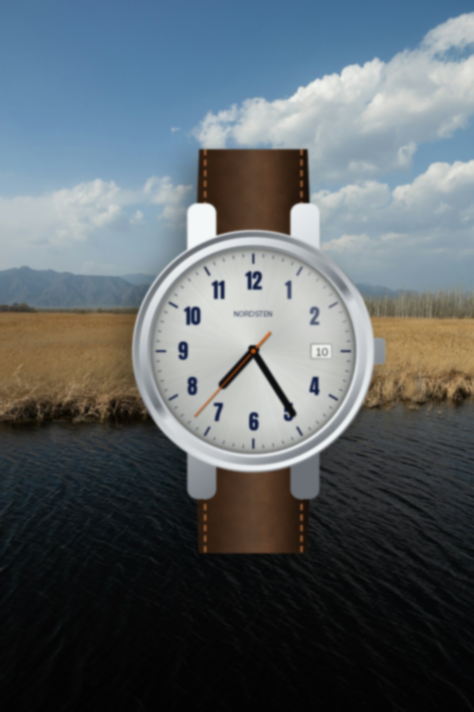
7 h 24 min 37 s
